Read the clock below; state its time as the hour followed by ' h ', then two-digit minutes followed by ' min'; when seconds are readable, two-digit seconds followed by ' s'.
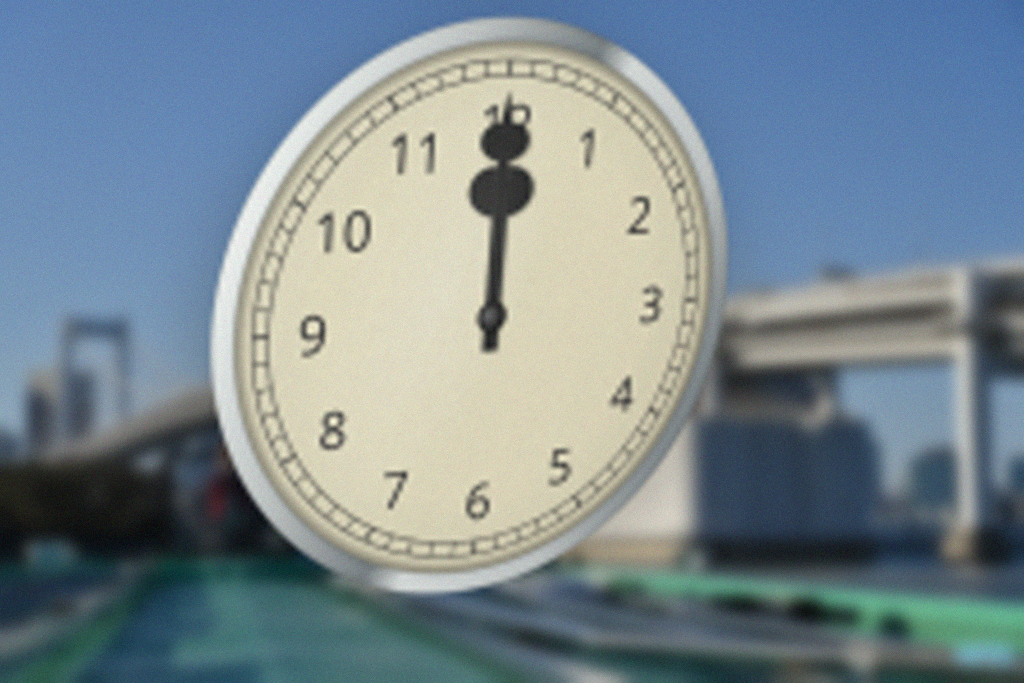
12 h 00 min
